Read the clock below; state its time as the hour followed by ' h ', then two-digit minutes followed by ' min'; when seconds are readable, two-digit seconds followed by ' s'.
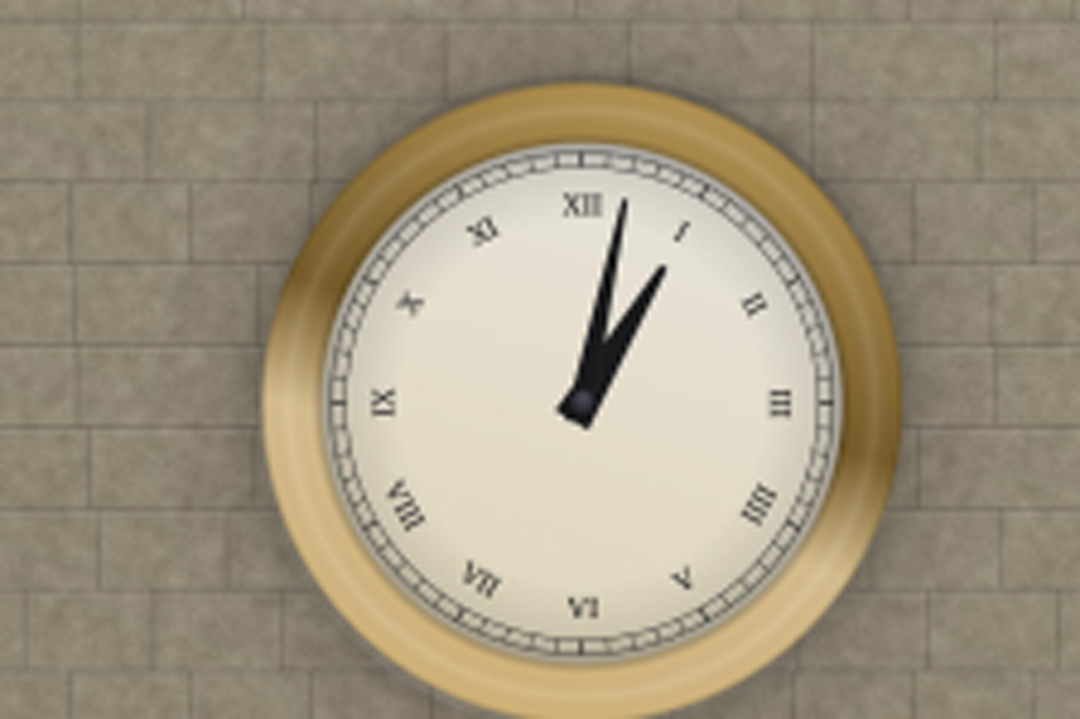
1 h 02 min
